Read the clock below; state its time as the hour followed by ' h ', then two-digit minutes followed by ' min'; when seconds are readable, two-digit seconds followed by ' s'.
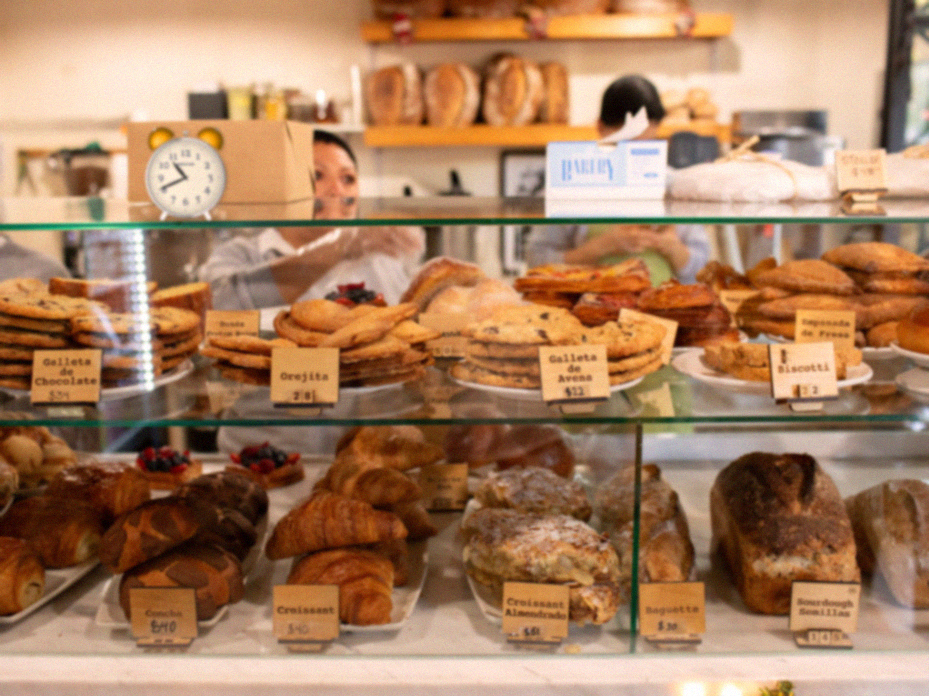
10 h 41 min
